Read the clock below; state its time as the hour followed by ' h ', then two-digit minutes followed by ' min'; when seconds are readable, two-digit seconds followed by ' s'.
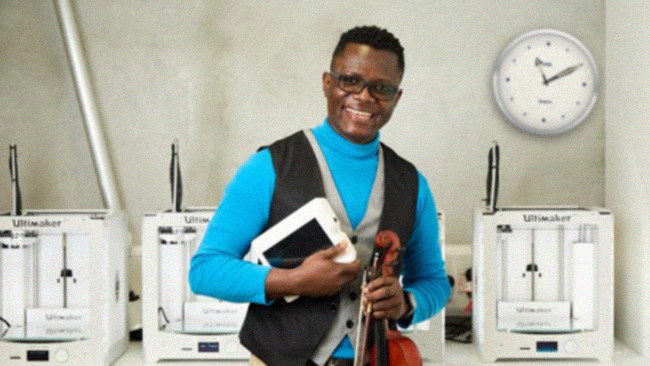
11 h 10 min
